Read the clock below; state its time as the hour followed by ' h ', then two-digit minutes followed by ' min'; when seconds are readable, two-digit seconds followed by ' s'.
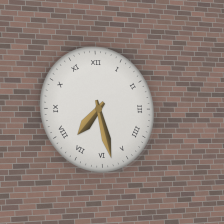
7 h 28 min
